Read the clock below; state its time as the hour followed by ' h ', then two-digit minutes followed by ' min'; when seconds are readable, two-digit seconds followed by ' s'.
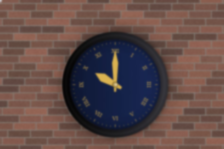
10 h 00 min
